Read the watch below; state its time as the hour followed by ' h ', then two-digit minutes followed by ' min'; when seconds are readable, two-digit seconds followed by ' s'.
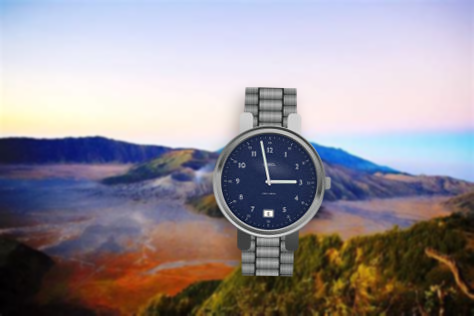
2 h 58 min
